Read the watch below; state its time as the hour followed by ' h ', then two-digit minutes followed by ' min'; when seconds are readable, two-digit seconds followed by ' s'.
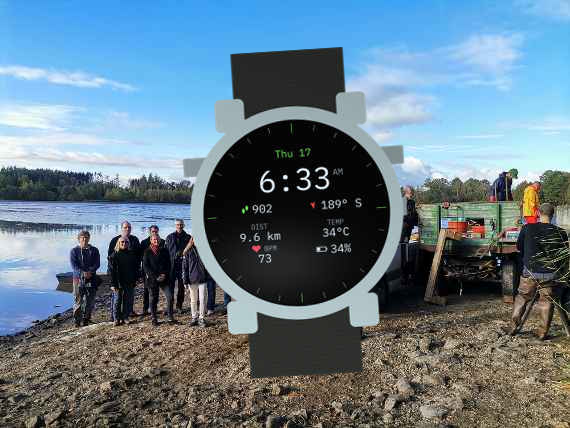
6 h 33 min
